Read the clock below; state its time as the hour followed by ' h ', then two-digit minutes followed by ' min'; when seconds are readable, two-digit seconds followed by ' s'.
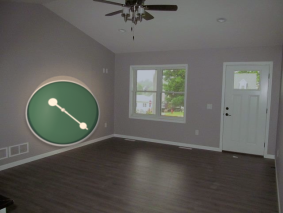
10 h 22 min
